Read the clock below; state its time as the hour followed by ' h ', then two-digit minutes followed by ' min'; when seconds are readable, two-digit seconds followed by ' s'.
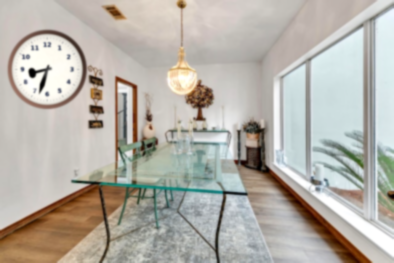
8 h 33 min
